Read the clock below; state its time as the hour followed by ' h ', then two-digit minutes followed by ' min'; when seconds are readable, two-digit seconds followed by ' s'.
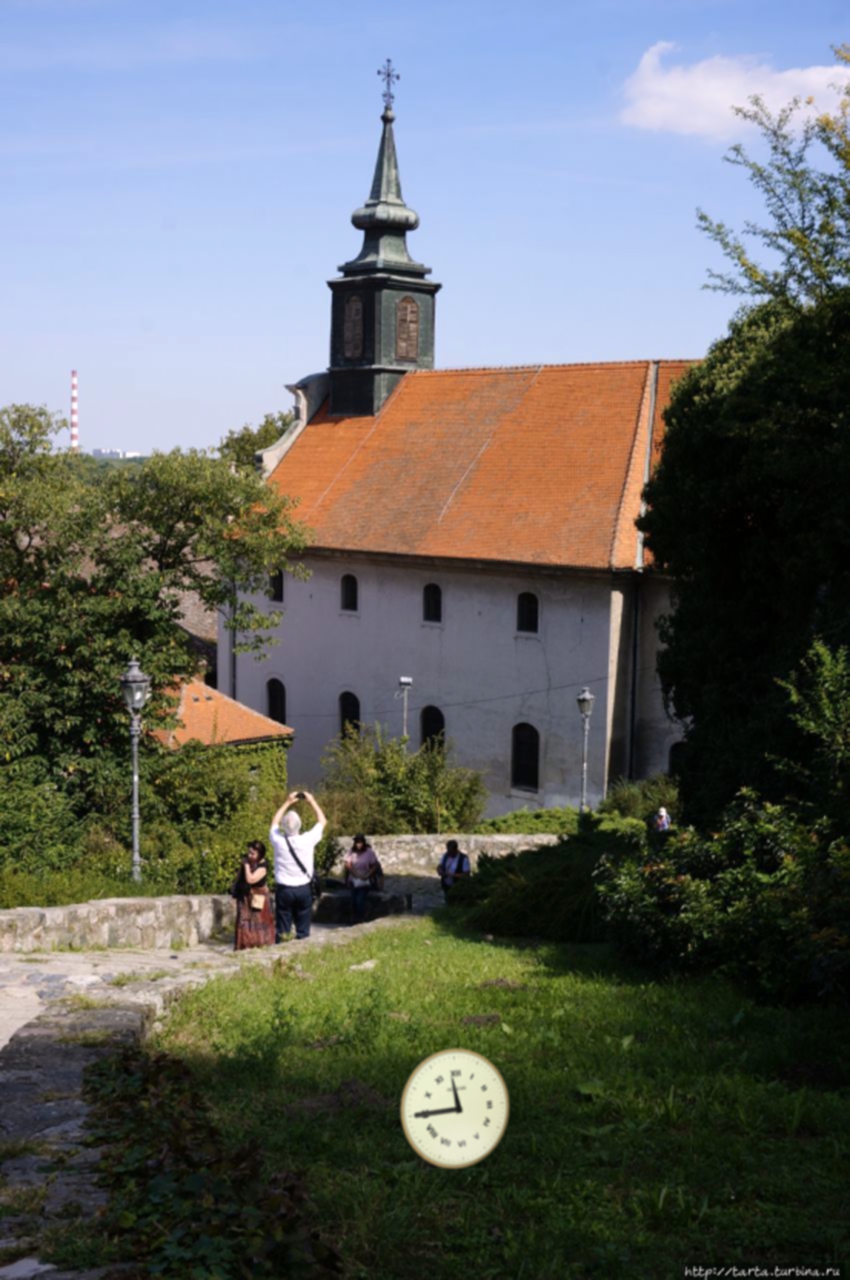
11 h 45 min
